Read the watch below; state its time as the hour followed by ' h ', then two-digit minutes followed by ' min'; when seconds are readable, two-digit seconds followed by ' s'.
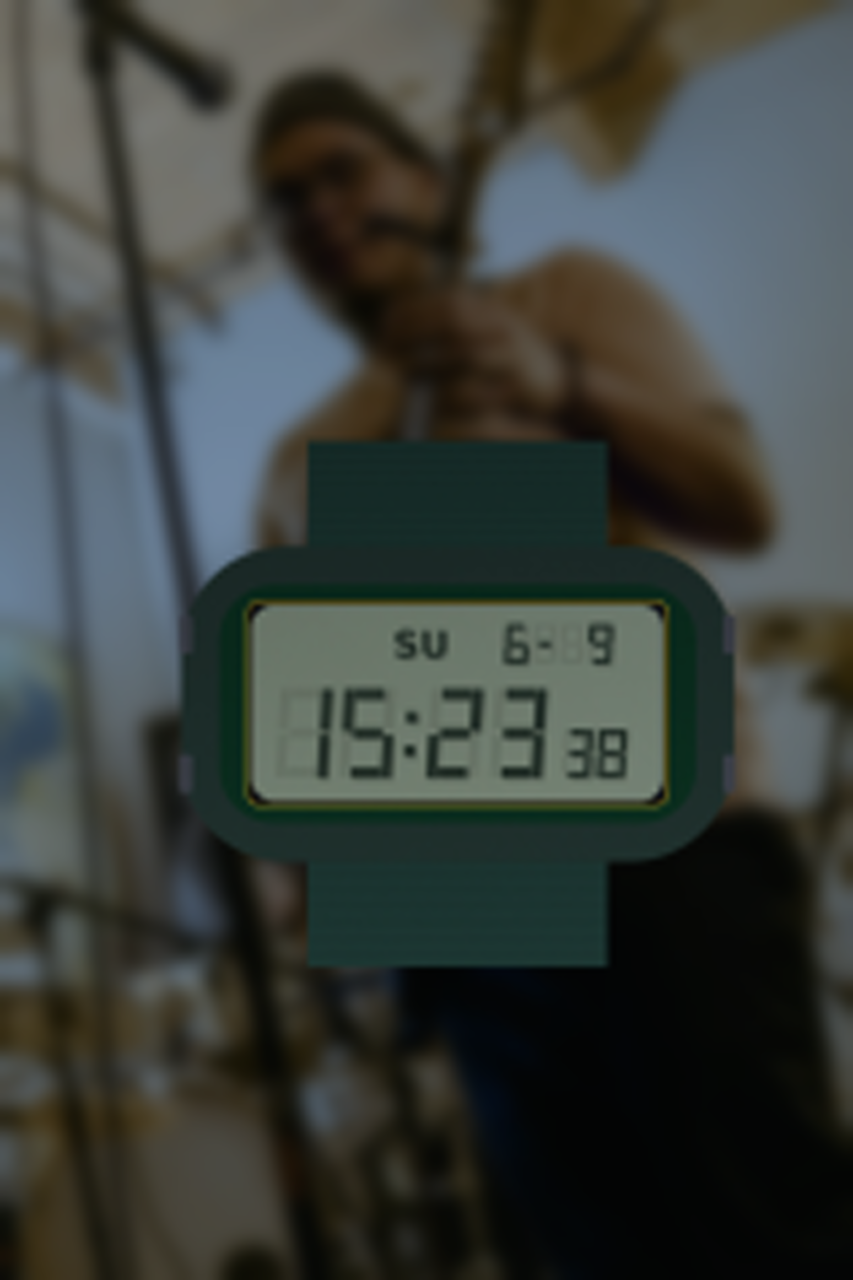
15 h 23 min 38 s
